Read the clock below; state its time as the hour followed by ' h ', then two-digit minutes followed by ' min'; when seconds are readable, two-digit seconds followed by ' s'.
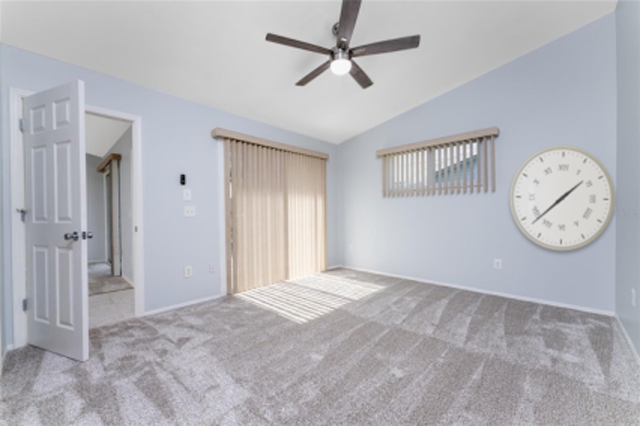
1 h 38 min
